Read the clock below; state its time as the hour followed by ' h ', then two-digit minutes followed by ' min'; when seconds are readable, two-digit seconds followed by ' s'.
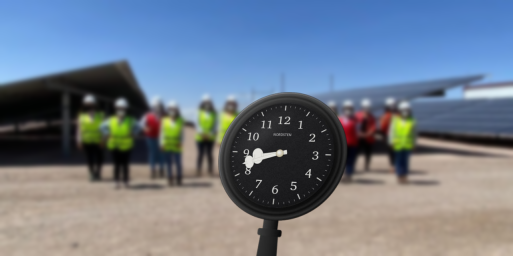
8 h 42 min
